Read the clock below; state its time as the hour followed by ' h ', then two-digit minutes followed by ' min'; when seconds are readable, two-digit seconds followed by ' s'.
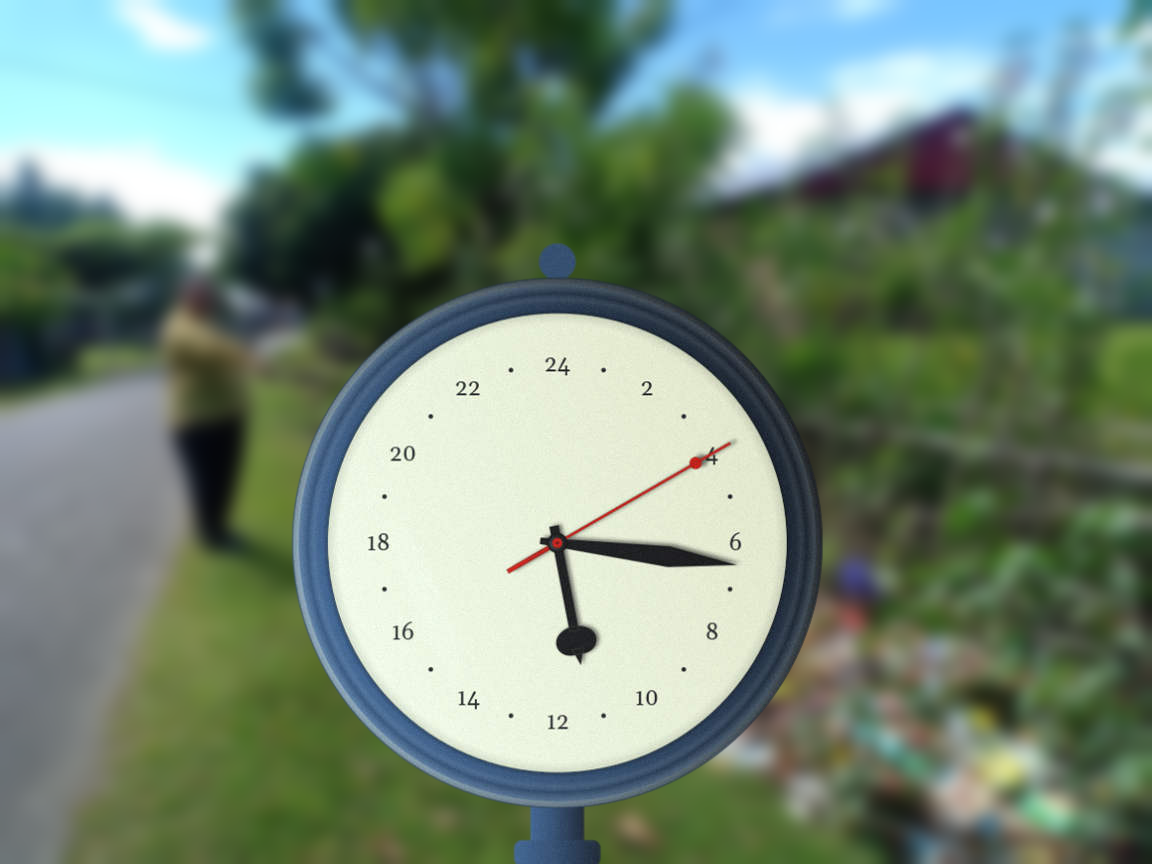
11 h 16 min 10 s
